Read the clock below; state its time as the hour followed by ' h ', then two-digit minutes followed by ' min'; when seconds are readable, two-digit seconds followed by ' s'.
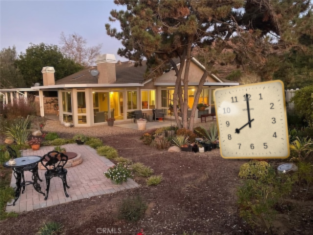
8 h 00 min
